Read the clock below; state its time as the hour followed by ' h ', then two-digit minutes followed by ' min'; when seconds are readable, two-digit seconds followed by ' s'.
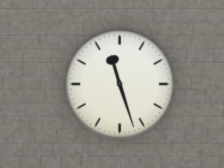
11 h 27 min
